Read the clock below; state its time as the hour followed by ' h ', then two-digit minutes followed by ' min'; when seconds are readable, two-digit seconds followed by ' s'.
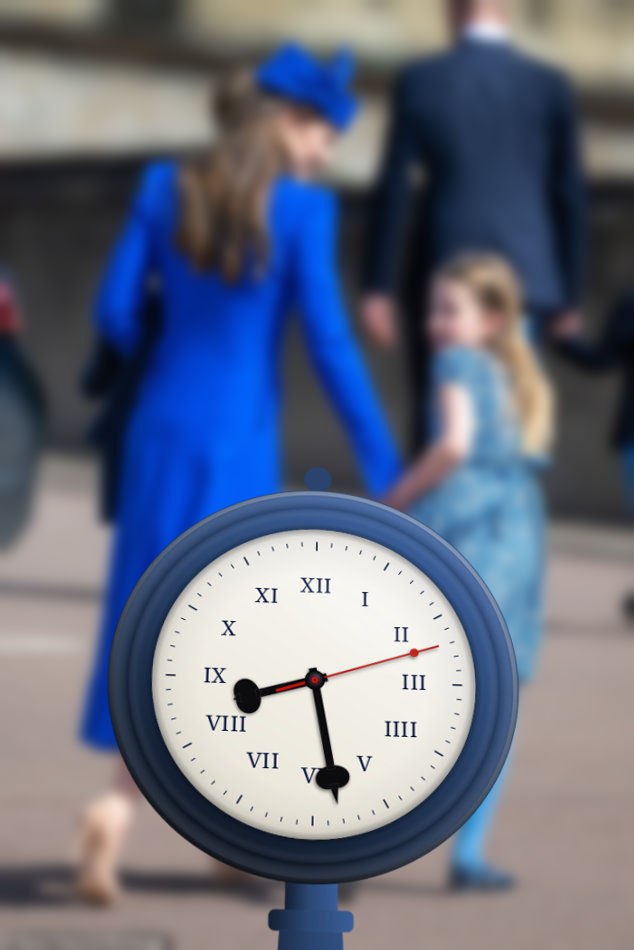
8 h 28 min 12 s
